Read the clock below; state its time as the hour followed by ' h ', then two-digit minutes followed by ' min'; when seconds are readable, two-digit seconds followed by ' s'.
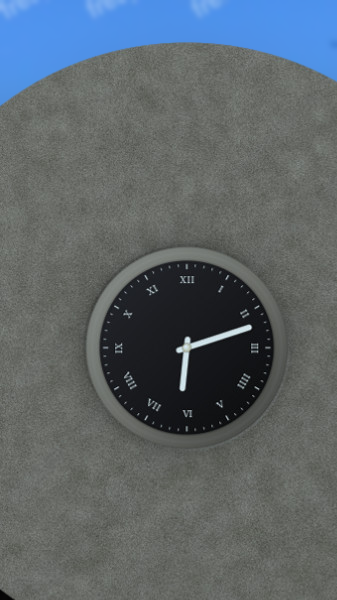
6 h 12 min
